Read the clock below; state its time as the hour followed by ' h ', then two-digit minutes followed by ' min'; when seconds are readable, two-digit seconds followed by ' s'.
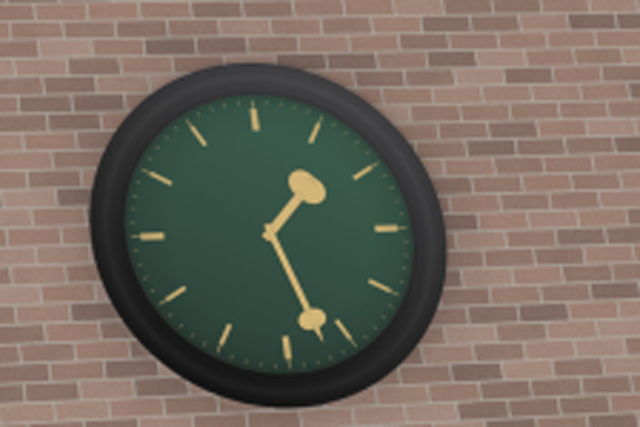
1 h 27 min
